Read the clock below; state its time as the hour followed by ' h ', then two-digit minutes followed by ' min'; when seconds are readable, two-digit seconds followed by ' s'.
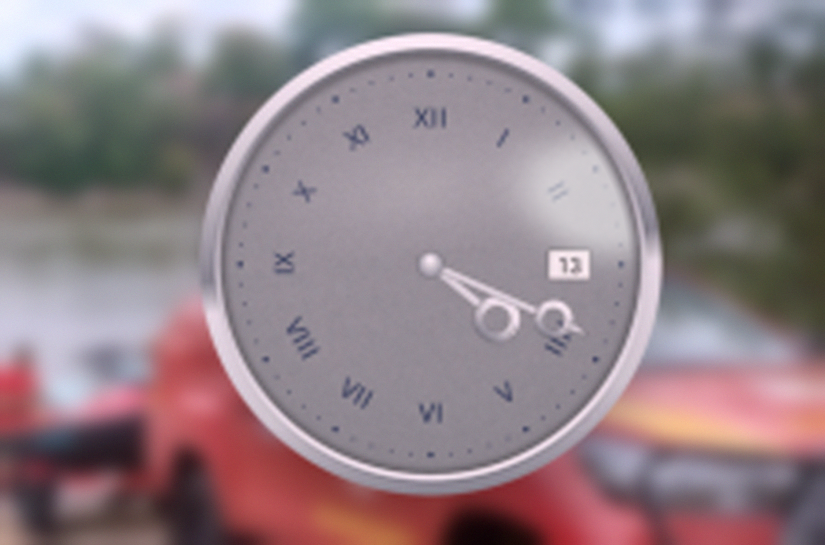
4 h 19 min
